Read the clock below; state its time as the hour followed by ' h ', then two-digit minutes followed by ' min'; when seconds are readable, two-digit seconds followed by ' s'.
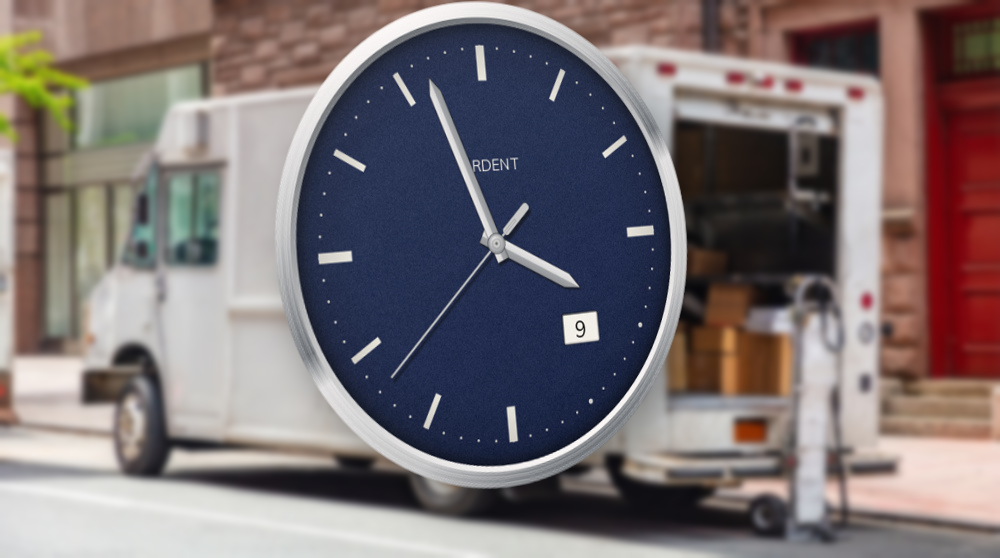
3 h 56 min 38 s
